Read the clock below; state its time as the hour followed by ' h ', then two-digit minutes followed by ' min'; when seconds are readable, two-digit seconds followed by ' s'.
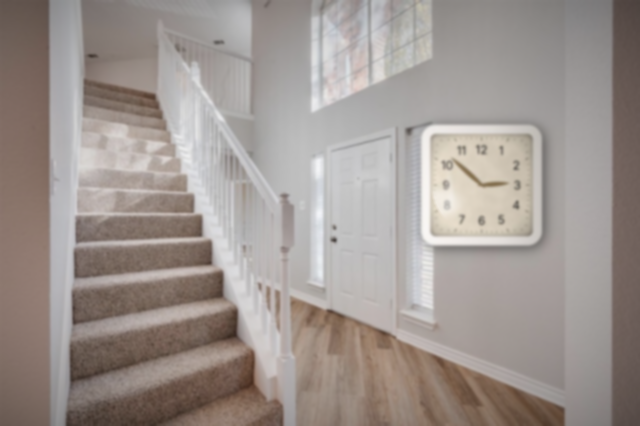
2 h 52 min
